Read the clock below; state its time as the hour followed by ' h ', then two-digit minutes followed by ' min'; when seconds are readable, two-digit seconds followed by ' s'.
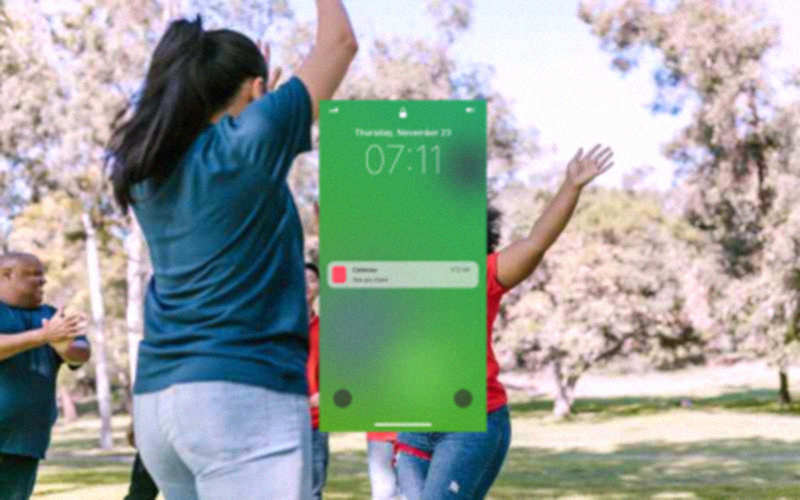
7 h 11 min
